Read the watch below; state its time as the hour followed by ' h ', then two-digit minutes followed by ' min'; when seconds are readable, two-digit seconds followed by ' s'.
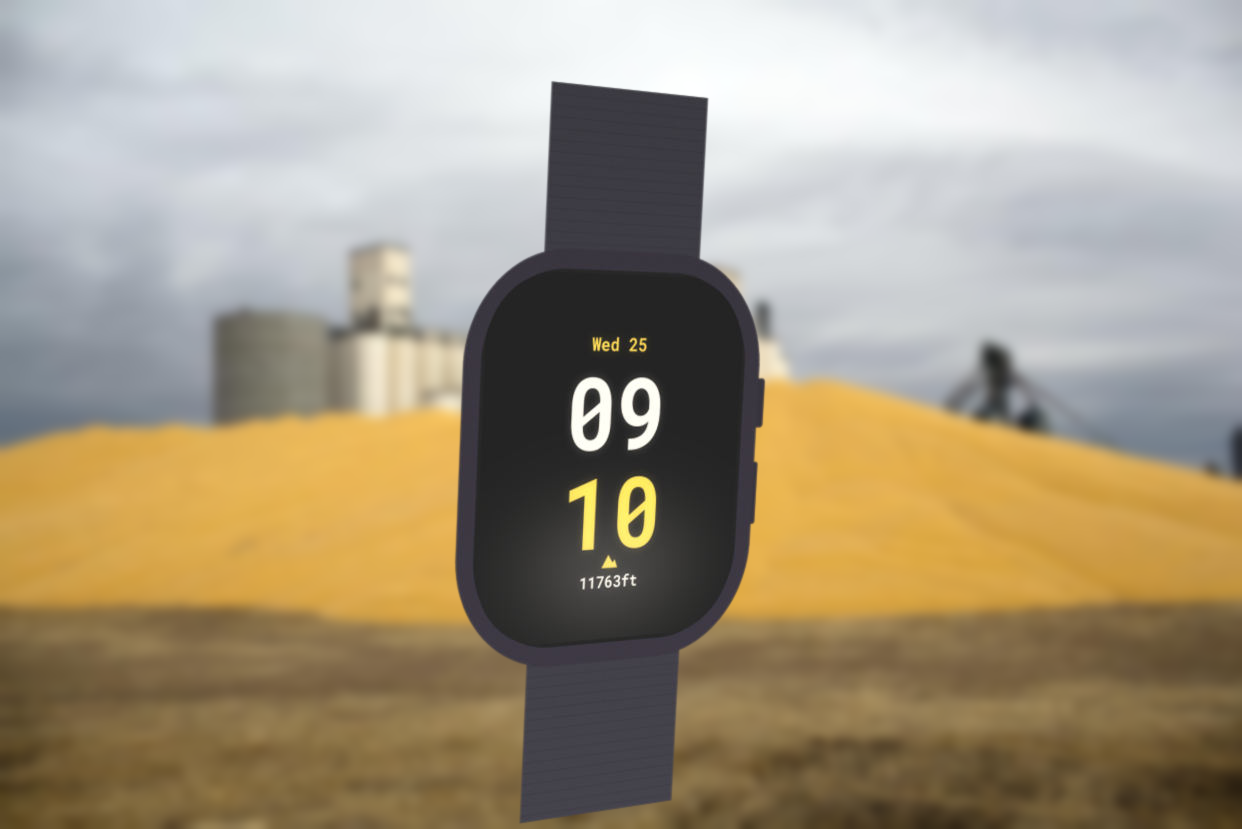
9 h 10 min
